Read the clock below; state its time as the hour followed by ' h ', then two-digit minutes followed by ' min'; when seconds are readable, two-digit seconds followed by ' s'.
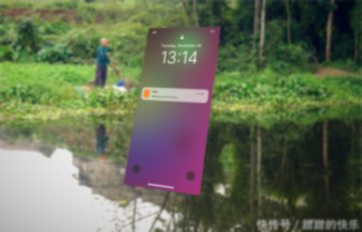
13 h 14 min
